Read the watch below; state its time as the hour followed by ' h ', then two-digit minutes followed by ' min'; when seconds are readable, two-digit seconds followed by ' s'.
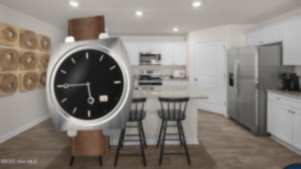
5 h 45 min
